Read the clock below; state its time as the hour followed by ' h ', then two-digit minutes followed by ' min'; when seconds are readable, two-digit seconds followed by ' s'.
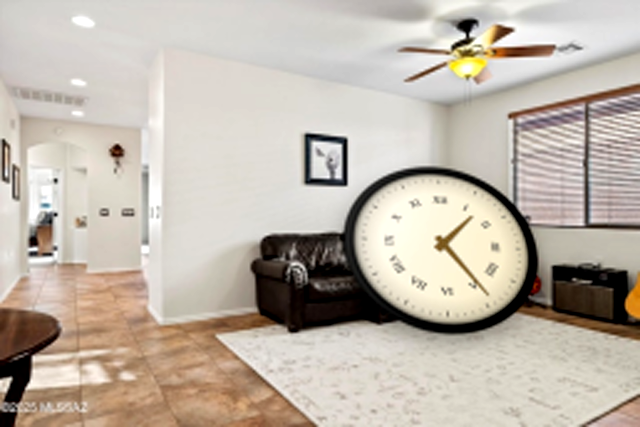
1 h 24 min
